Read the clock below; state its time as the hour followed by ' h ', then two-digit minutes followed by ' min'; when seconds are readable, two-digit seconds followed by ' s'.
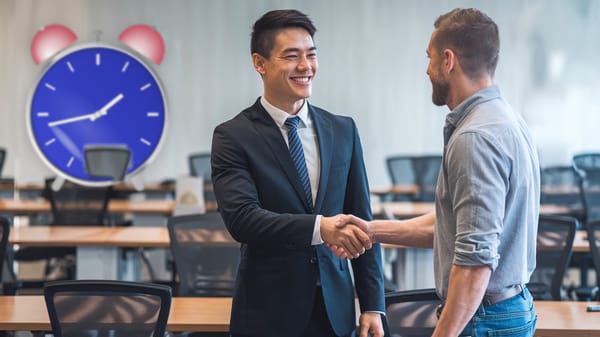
1 h 43 min
